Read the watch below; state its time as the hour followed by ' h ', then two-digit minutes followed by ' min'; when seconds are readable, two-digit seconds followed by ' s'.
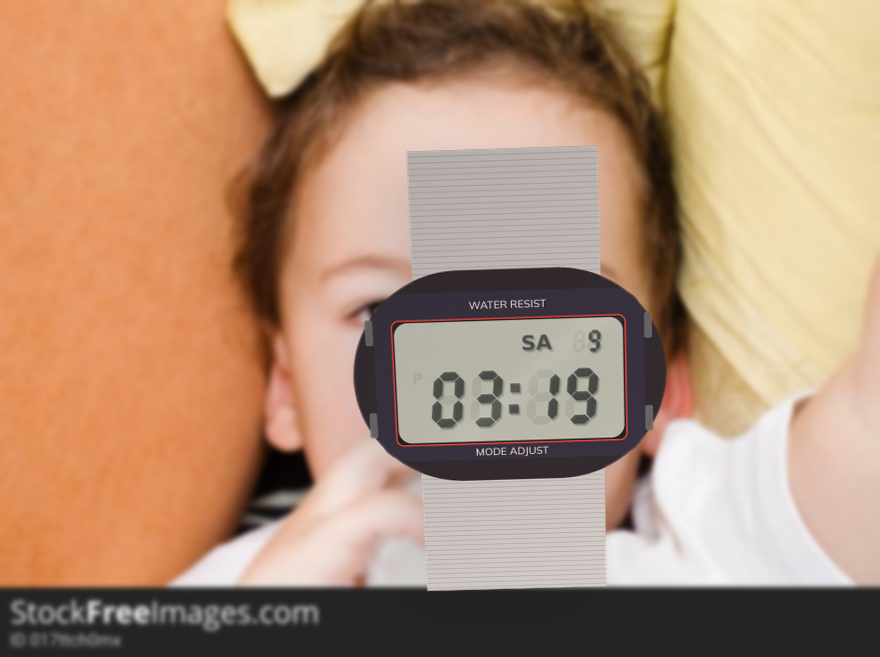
3 h 19 min
